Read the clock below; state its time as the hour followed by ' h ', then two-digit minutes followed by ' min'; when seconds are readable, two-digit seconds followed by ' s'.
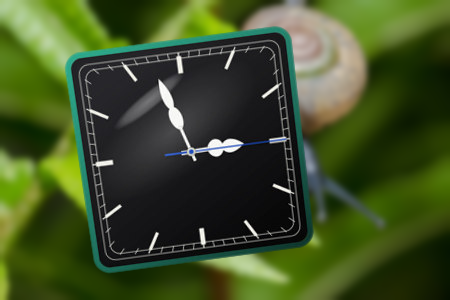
2 h 57 min 15 s
